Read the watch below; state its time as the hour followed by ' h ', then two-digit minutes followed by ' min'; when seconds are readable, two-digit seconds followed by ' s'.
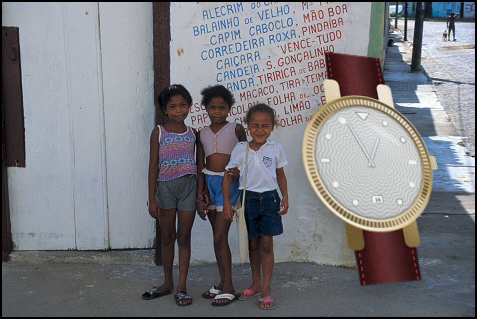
12 h 56 min
